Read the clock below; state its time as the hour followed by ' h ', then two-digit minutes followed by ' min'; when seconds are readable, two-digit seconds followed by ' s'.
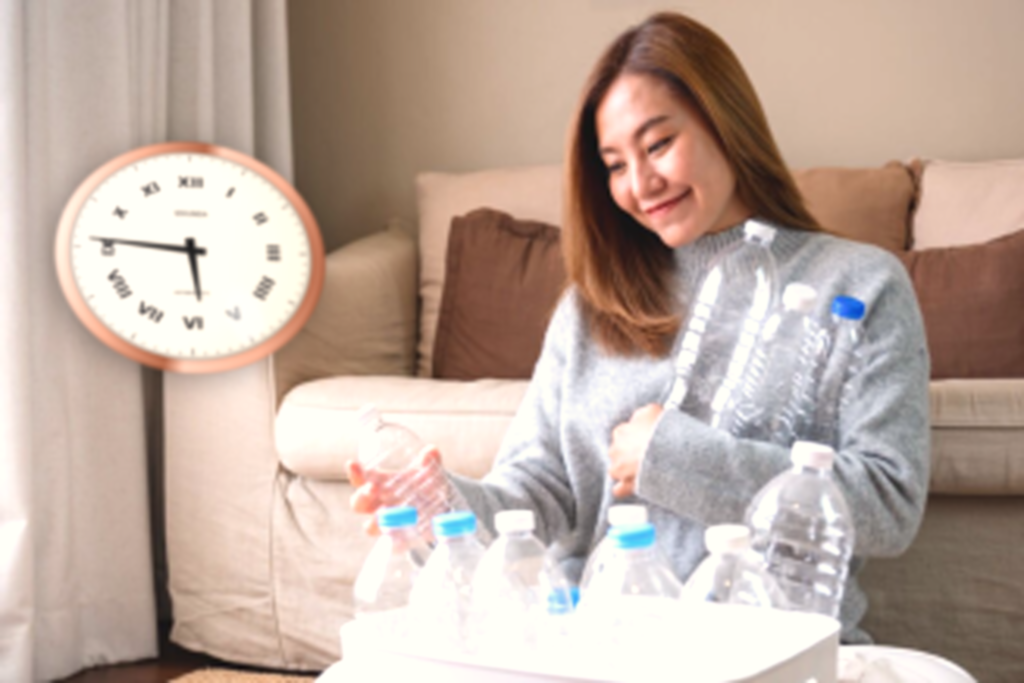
5 h 46 min
